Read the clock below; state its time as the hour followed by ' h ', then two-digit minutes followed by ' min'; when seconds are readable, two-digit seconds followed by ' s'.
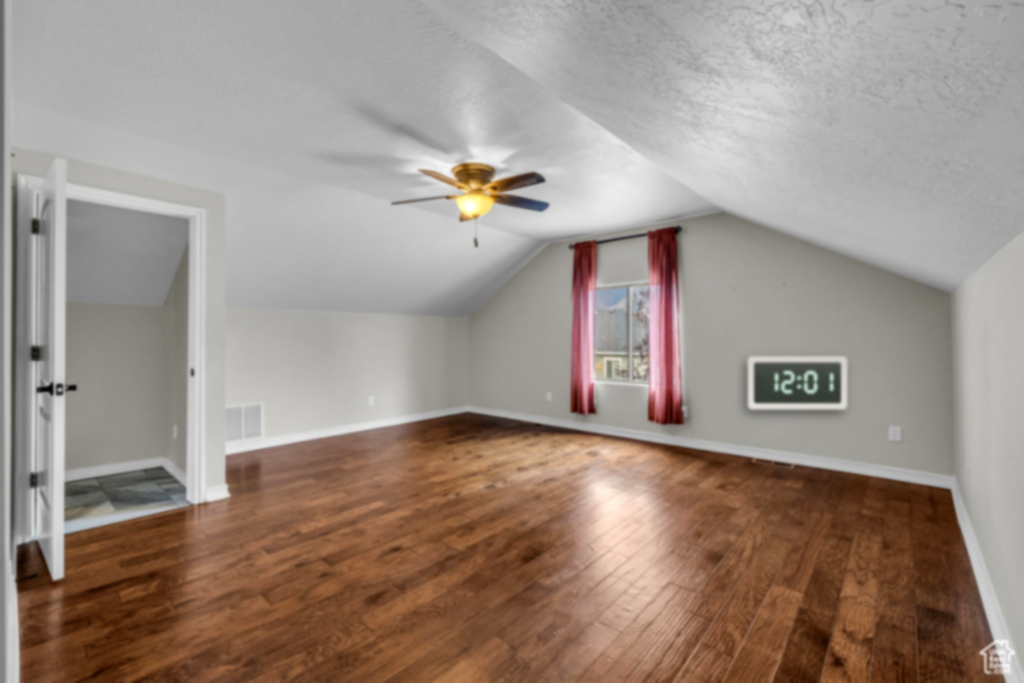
12 h 01 min
